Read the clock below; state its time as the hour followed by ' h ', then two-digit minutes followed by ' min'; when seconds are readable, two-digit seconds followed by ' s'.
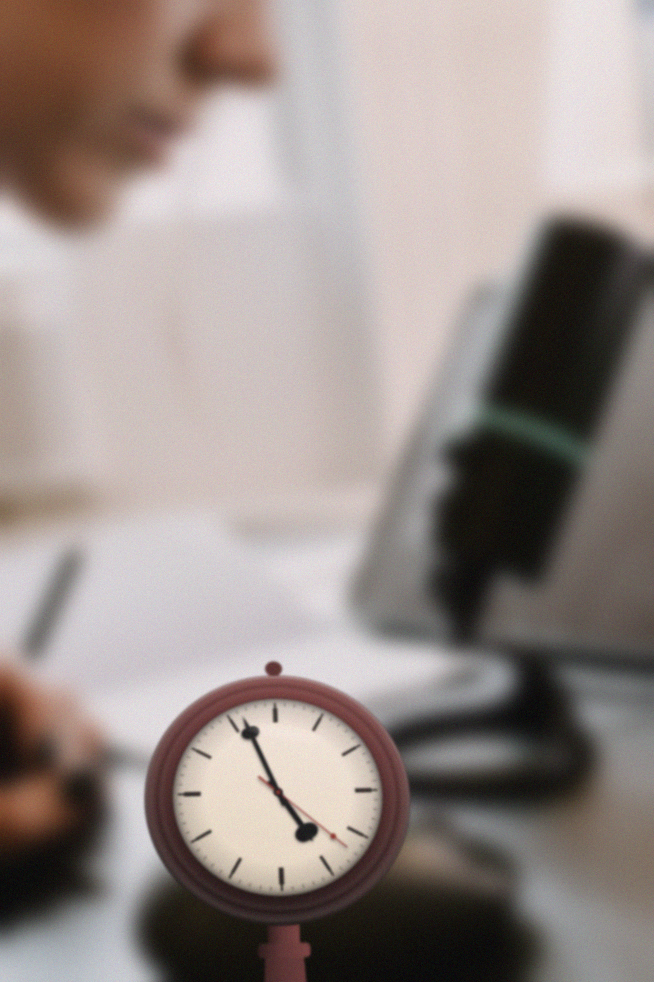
4 h 56 min 22 s
